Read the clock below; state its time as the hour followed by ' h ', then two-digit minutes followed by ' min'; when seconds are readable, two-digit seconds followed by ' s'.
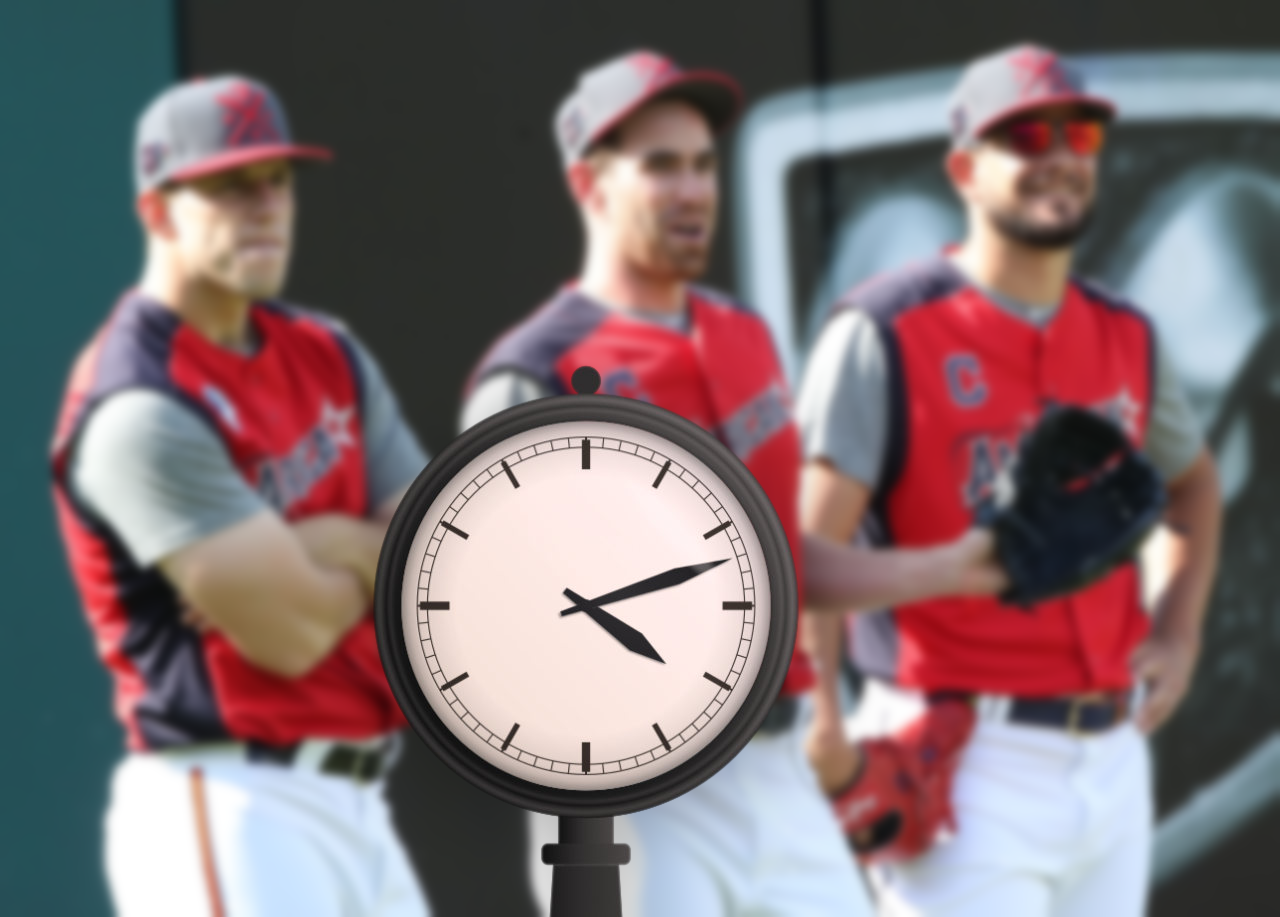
4 h 12 min
